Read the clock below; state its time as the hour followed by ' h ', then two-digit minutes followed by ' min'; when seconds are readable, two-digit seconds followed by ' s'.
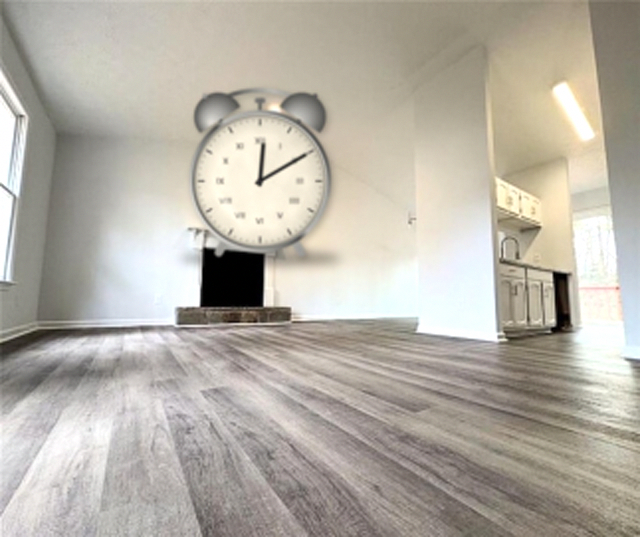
12 h 10 min
